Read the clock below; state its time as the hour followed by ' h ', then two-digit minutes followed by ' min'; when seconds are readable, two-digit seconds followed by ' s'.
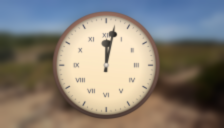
12 h 02 min
